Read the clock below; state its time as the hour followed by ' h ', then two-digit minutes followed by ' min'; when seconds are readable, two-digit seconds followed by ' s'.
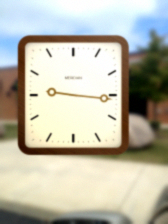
9 h 16 min
